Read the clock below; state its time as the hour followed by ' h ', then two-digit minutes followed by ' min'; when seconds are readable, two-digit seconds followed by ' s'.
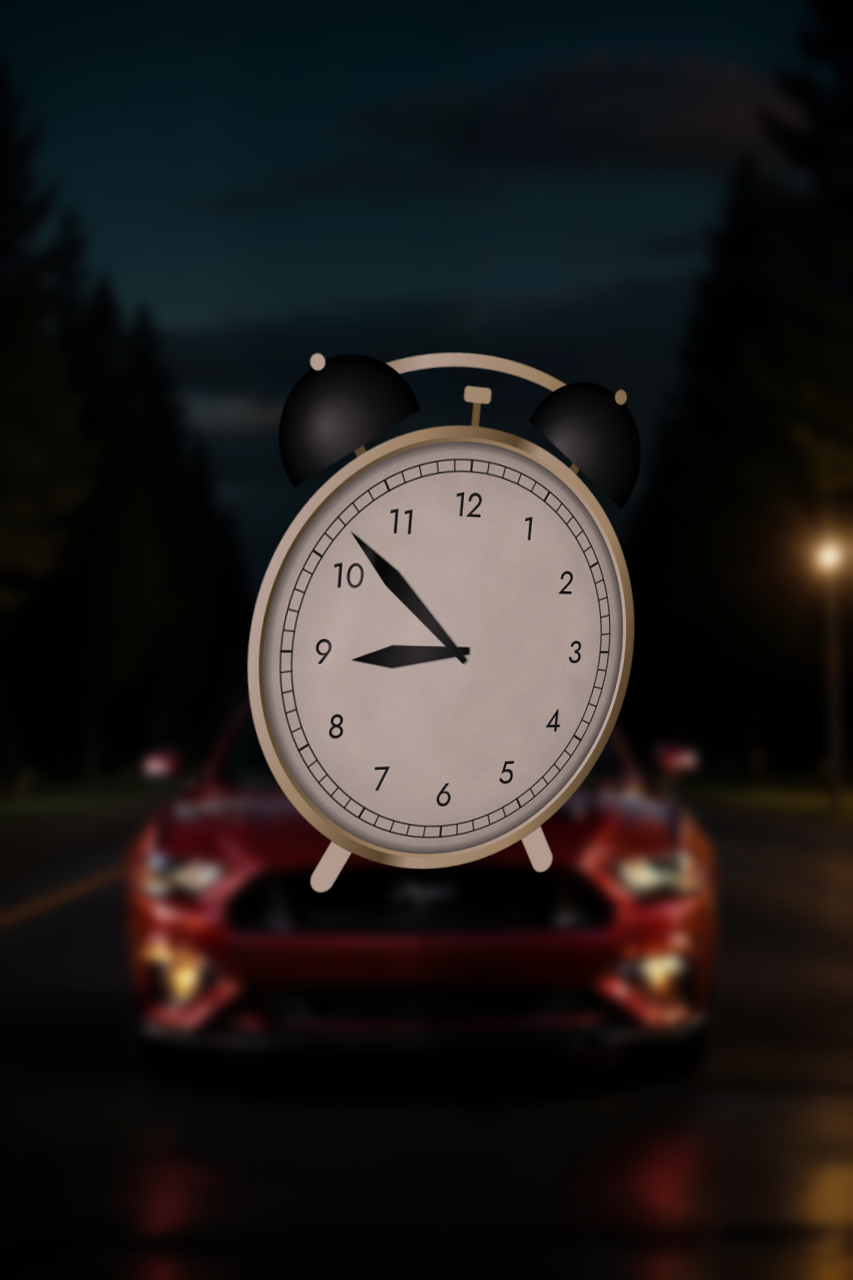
8 h 52 min
